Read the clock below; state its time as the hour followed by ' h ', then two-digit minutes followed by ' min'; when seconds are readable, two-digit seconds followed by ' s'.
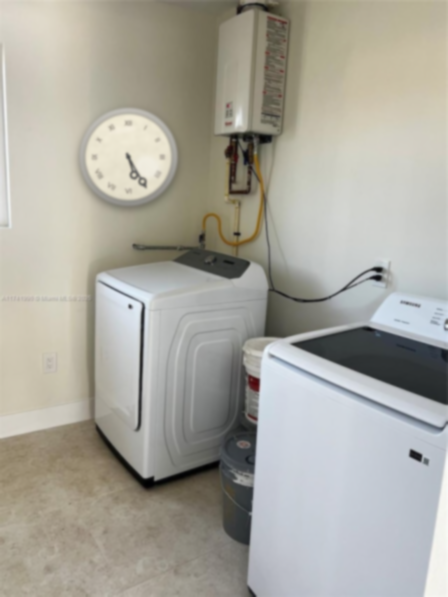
5 h 25 min
